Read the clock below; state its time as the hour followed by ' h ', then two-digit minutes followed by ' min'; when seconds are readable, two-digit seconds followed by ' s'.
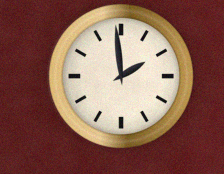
1 h 59 min
